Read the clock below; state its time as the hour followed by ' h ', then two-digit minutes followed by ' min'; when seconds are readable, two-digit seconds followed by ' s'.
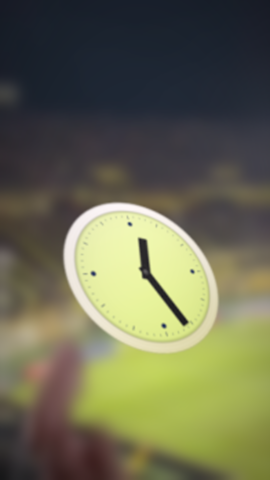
12 h 26 min
